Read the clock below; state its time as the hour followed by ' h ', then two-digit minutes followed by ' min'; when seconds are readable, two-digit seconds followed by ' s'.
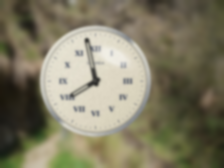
7 h 58 min
